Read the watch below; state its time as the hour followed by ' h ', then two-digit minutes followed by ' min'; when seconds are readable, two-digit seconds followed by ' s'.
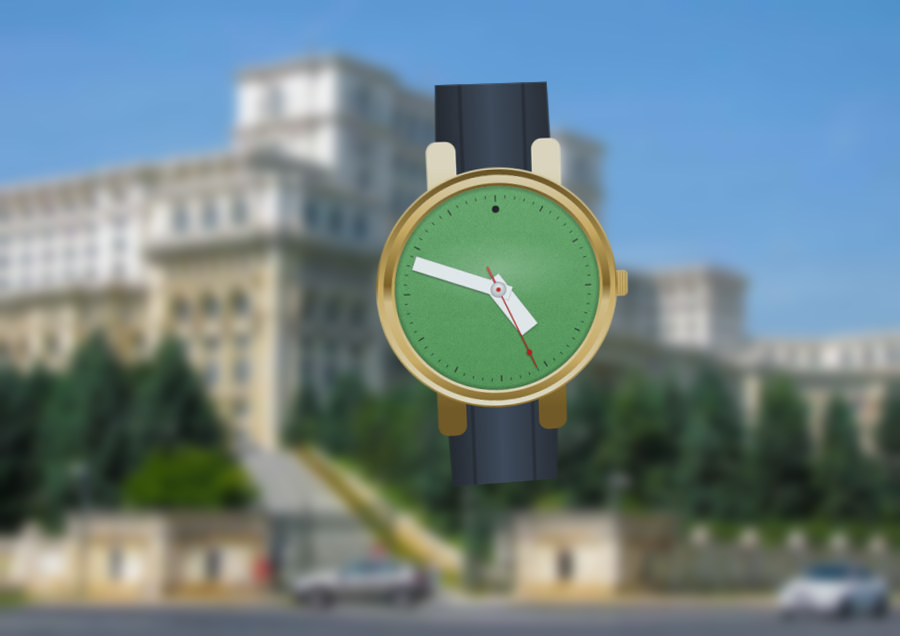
4 h 48 min 26 s
